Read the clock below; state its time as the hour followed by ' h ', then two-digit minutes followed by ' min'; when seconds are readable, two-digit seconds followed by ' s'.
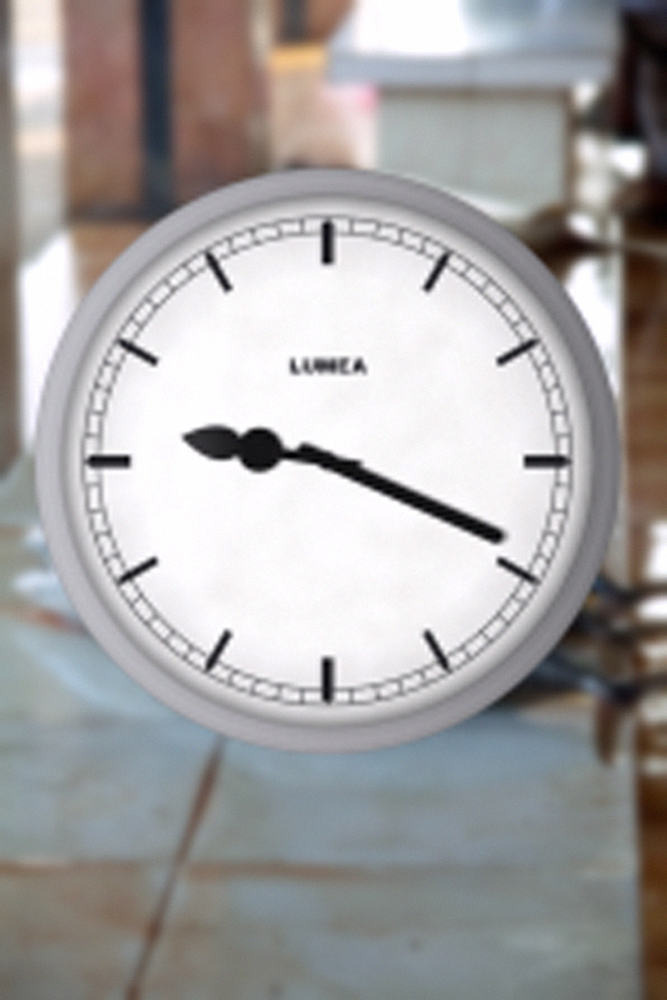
9 h 19 min
